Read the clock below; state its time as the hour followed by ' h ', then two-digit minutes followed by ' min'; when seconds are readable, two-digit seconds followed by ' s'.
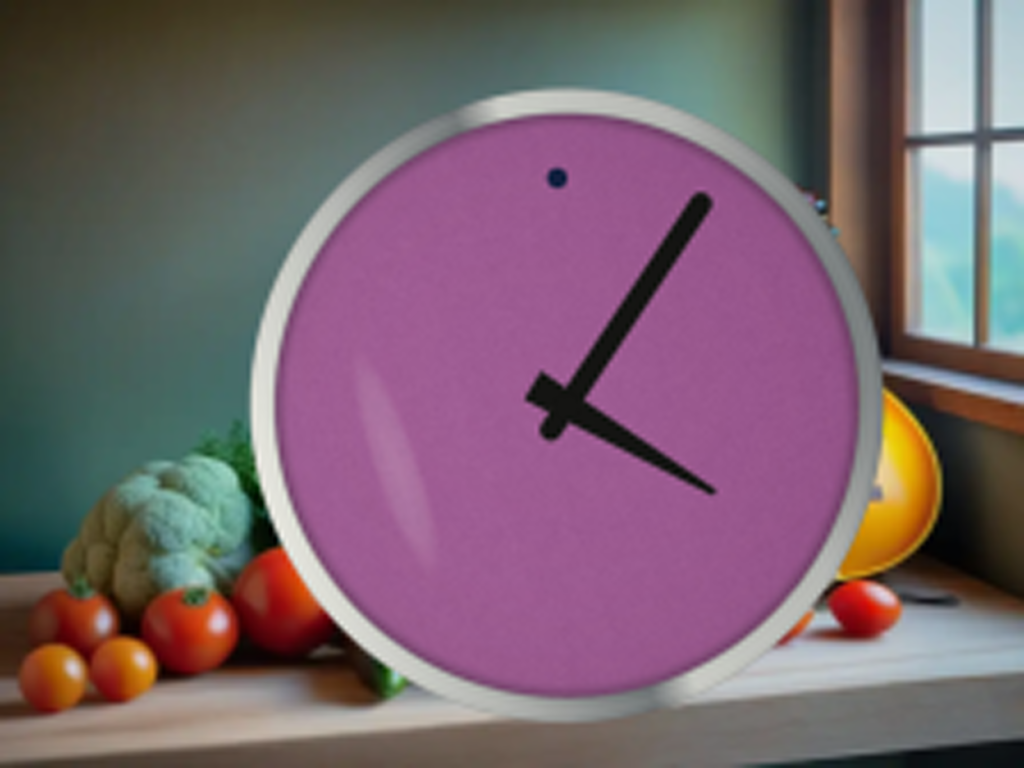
4 h 06 min
